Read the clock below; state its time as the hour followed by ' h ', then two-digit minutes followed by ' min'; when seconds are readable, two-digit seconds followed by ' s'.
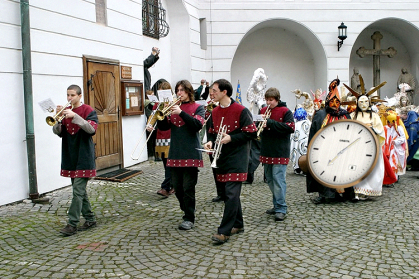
7 h 07 min
